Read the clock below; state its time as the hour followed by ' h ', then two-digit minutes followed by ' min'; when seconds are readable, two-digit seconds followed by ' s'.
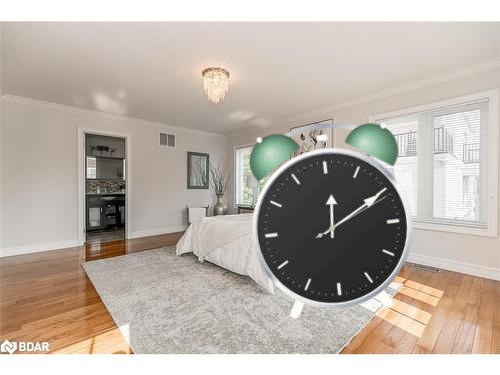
12 h 10 min 11 s
